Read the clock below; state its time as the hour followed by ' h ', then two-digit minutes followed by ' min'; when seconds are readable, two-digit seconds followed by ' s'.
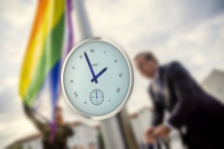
1 h 57 min
